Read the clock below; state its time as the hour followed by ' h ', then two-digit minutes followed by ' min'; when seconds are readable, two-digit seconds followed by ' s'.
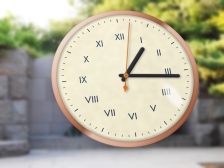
1 h 16 min 02 s
